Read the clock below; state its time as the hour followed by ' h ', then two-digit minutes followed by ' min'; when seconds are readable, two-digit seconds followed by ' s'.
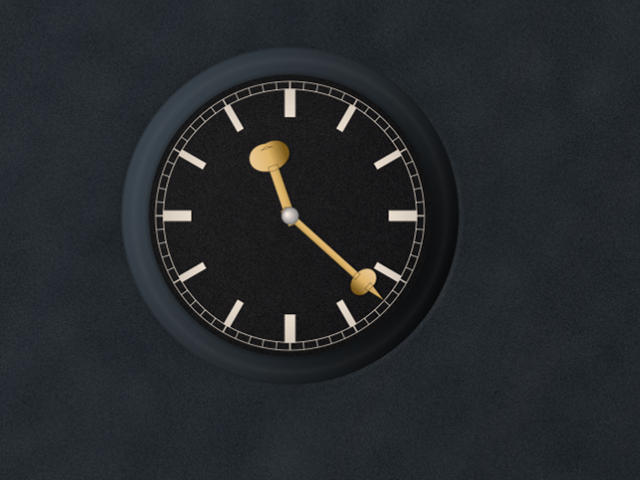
11 h 22 min
